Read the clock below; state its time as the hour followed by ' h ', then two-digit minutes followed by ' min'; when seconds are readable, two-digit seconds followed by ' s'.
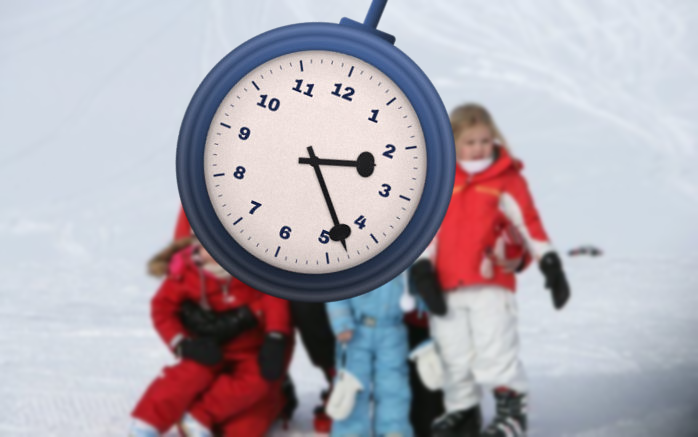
2 h 23 min
